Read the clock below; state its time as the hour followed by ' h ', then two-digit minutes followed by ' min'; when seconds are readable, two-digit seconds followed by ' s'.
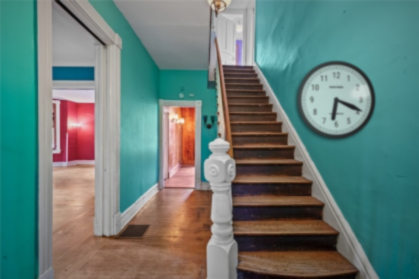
6 h 19 min
